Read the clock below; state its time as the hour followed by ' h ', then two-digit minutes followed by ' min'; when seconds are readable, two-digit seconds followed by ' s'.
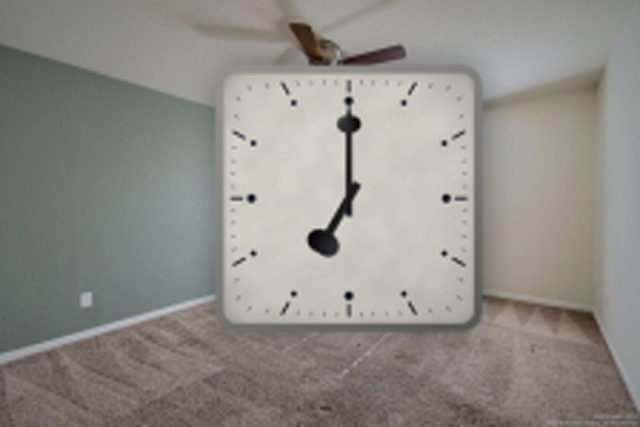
7 h 00 min
